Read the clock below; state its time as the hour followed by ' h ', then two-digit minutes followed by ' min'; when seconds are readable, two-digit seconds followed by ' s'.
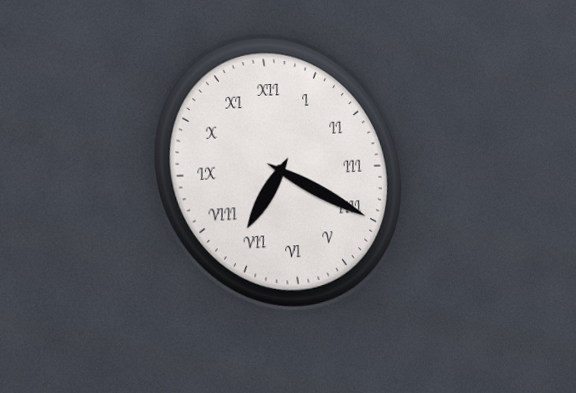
7 h 20 min
